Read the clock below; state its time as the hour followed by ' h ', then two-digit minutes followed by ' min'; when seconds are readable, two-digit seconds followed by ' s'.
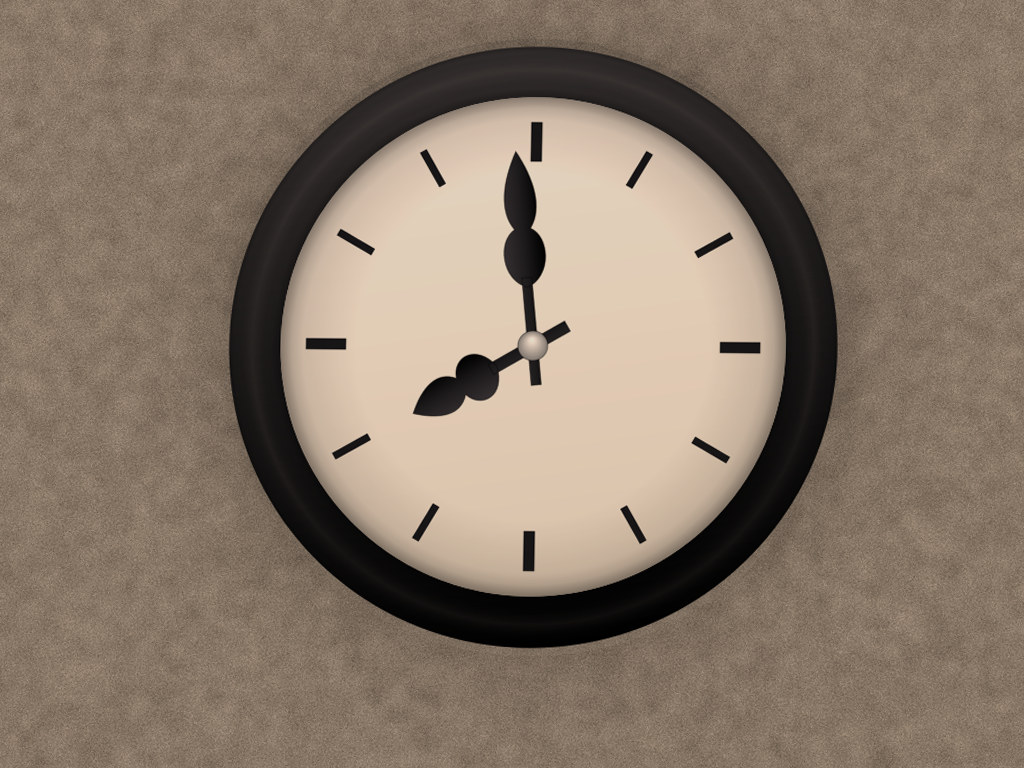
7 h 59 min
